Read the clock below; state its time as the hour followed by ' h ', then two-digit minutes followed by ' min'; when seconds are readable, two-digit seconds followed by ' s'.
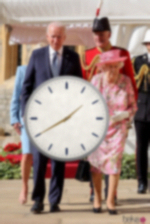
1 h 40 min
